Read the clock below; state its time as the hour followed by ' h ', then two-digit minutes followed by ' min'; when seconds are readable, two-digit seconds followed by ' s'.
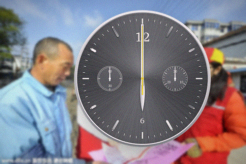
6 h 00 min
